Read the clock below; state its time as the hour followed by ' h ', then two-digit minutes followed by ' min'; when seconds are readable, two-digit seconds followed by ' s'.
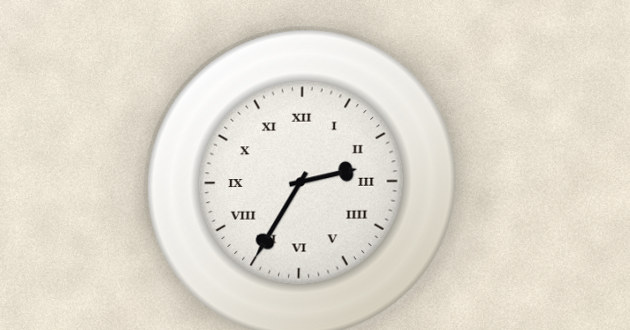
2 h 35 min
